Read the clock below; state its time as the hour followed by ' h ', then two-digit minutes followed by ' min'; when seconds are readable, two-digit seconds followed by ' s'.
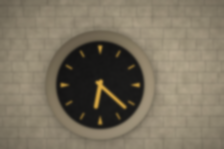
6 h 22 min
